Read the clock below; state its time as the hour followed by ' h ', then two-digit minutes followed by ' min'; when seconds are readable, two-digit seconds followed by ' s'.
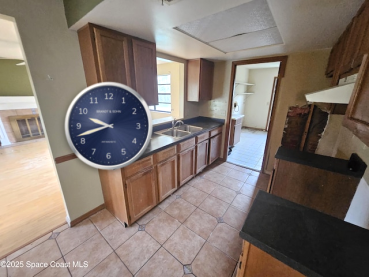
9 h 42 min
